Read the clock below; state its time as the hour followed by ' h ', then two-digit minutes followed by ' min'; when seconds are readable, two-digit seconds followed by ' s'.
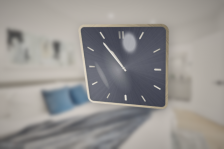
10 h 54 min
